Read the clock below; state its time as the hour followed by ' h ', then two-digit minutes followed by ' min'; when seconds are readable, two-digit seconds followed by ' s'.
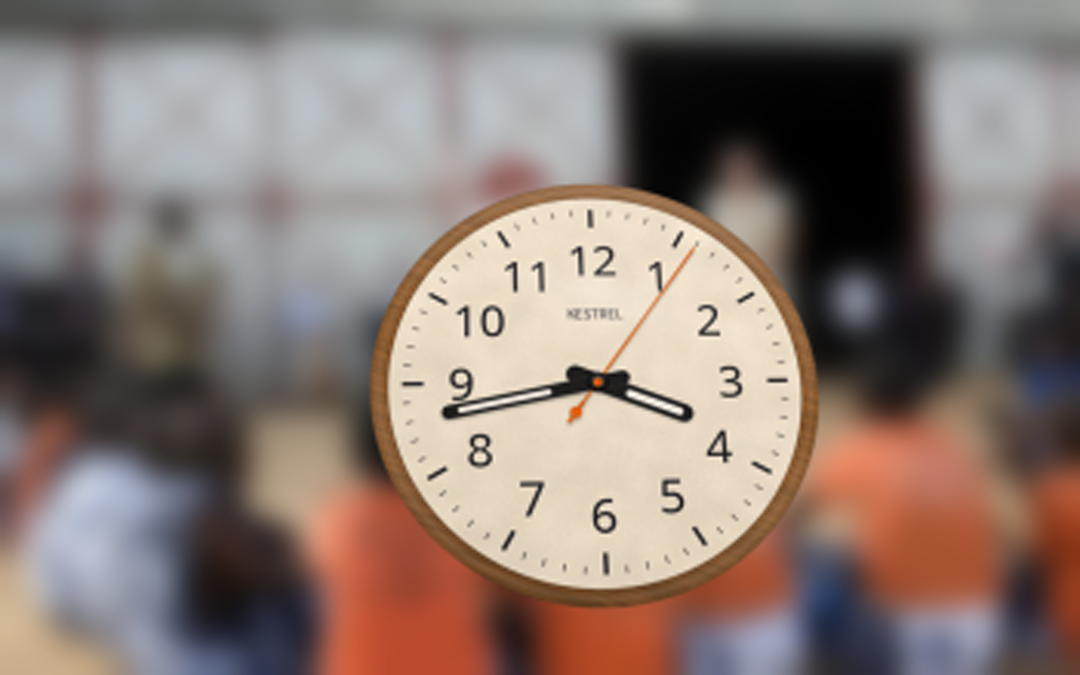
3 h 43 min 06 s
